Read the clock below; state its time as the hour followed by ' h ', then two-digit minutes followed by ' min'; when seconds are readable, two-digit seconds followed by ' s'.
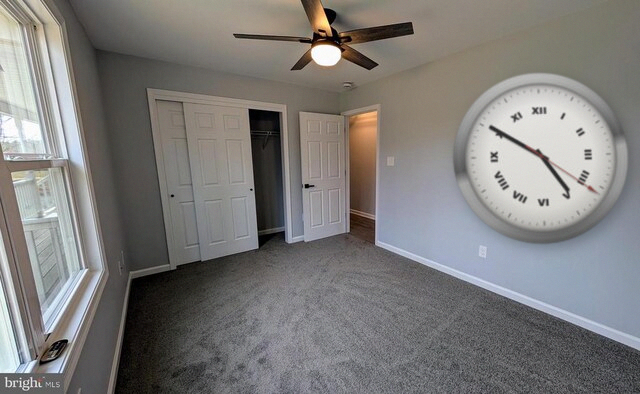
4 h 50 min 21 s
